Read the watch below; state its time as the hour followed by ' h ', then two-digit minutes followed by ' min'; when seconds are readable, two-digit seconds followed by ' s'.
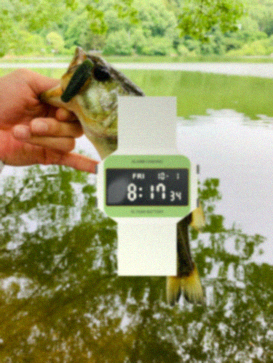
8 h 17 min
